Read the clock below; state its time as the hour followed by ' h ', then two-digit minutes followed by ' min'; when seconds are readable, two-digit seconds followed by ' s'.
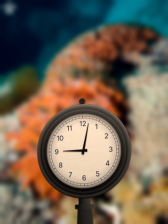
9 h 02 min
